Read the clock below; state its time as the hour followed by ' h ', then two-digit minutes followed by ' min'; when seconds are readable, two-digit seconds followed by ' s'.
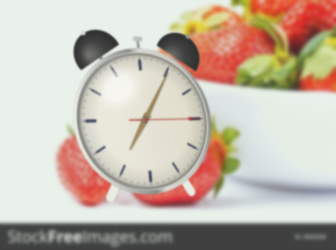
7 h 05 min 15 s
